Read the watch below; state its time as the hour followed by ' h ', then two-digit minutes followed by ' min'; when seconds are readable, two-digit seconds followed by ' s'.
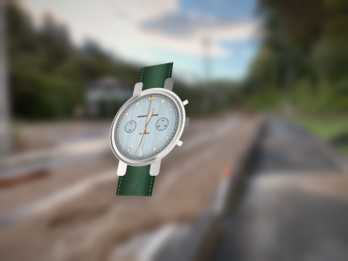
12 h 32 min
